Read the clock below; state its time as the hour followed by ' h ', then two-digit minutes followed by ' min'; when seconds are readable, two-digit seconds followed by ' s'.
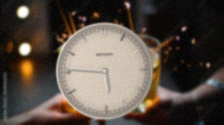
5 h 46 min
